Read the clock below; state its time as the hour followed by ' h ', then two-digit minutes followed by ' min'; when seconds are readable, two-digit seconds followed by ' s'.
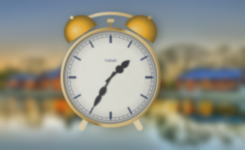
1 h 35 min
